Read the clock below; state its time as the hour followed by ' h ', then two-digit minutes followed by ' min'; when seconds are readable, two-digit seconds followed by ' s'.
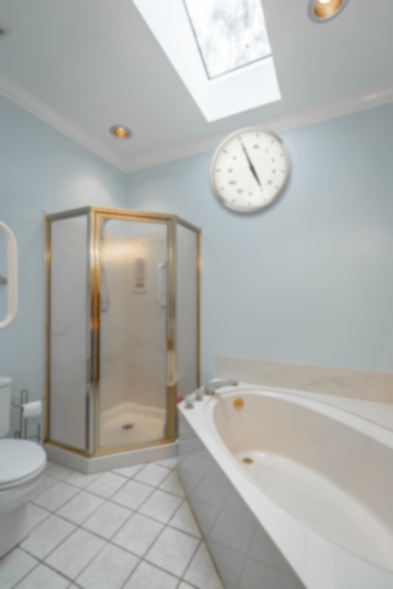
4 h 55 min
